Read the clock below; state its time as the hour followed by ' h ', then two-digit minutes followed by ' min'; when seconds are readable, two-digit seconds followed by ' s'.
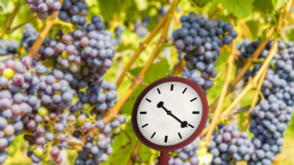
10 h 21 min
